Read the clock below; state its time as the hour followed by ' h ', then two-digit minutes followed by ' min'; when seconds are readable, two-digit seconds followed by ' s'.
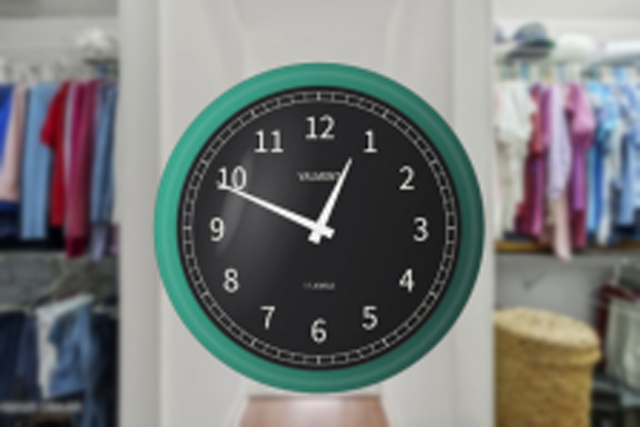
12 h 49 min
